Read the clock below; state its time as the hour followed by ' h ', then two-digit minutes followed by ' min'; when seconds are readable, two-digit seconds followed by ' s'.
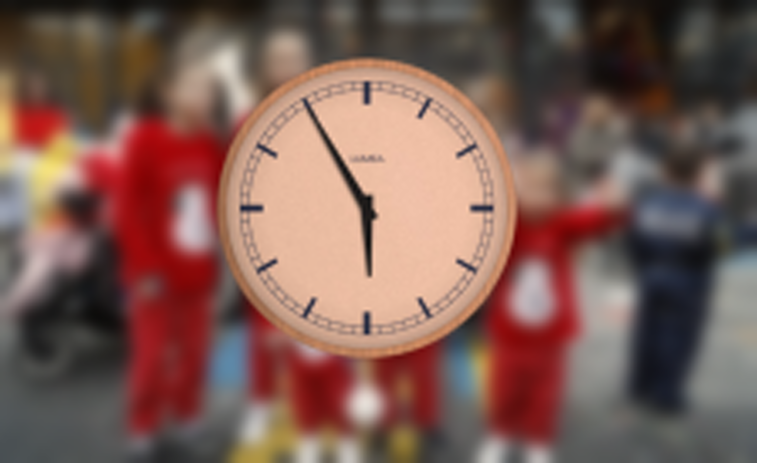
5 h 55 min
